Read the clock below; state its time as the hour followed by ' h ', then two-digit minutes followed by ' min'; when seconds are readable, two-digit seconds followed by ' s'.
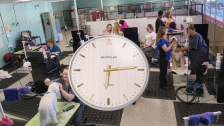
6 h 14 min
